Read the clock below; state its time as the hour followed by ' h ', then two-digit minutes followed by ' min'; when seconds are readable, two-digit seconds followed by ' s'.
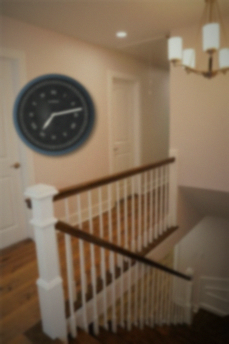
7 h 13 min
